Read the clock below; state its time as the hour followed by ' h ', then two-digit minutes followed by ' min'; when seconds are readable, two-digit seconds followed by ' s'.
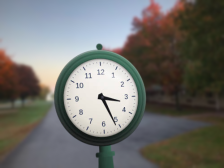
3 h 26 min
